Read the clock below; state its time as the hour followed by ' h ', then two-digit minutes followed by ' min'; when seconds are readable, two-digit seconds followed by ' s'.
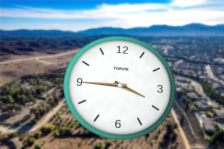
3 h 45 min
